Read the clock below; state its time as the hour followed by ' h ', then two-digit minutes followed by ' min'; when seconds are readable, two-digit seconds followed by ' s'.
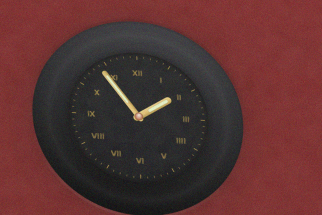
1 h 54 min
